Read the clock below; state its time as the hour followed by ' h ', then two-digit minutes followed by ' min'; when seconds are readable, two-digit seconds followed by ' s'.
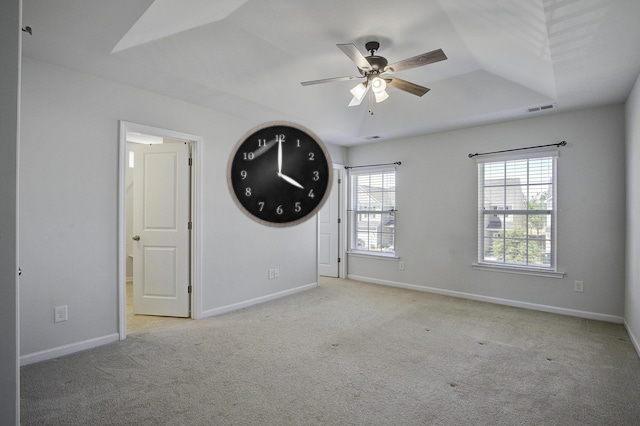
4 h 00 min
